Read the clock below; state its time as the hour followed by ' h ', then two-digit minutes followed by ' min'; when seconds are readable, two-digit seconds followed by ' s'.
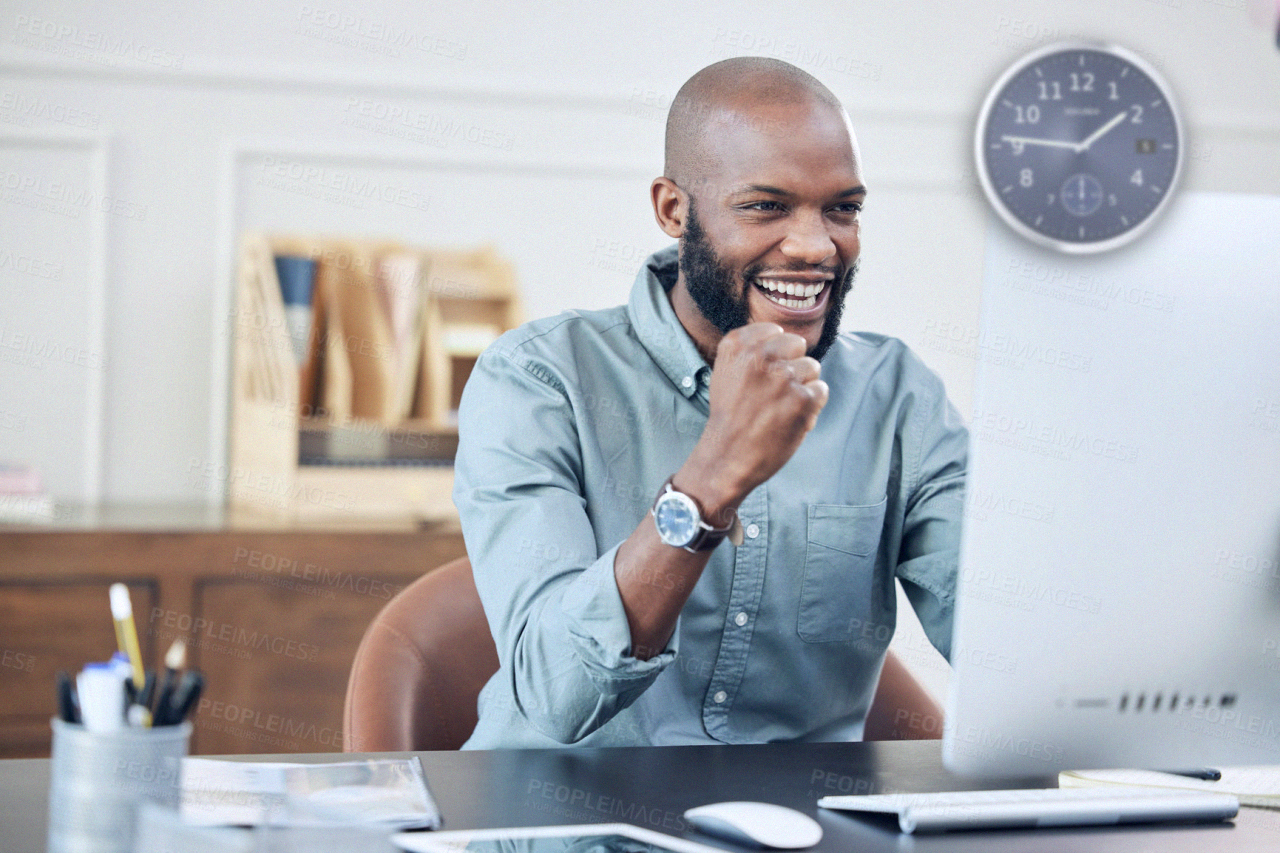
1 h 46 min
